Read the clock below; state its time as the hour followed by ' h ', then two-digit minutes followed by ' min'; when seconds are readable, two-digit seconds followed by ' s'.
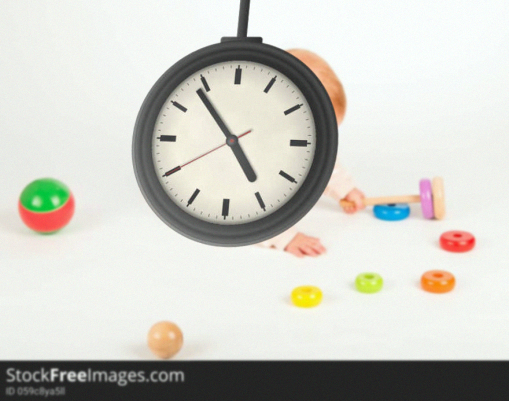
4 h 53 min 40 s
